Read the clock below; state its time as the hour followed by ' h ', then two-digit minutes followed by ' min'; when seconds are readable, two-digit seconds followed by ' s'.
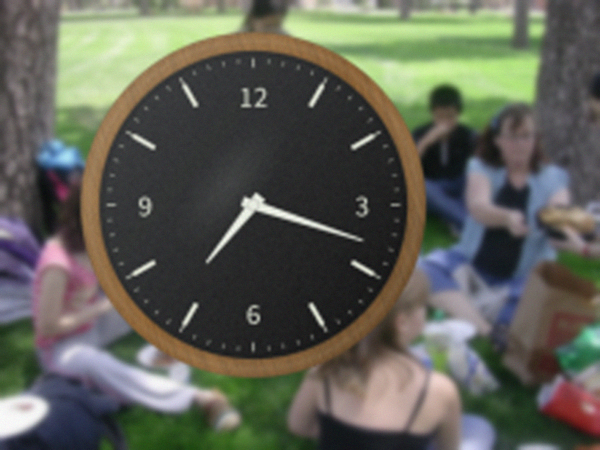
7 h 18 min
